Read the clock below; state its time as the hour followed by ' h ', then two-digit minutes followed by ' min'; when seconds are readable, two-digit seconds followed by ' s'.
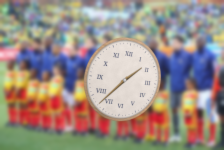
1 h 37 min
